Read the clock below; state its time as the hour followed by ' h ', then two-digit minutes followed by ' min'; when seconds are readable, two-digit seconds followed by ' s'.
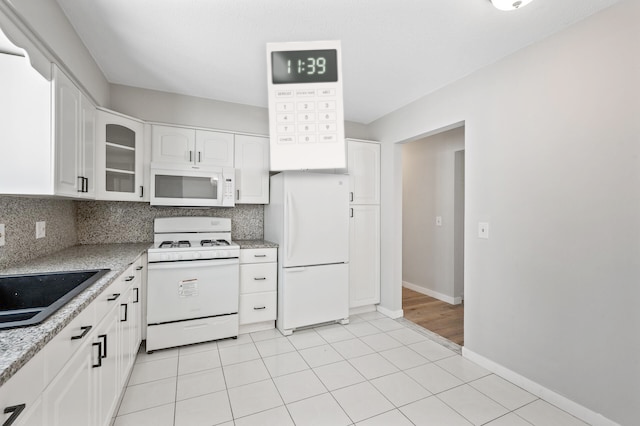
11 h 39 min
